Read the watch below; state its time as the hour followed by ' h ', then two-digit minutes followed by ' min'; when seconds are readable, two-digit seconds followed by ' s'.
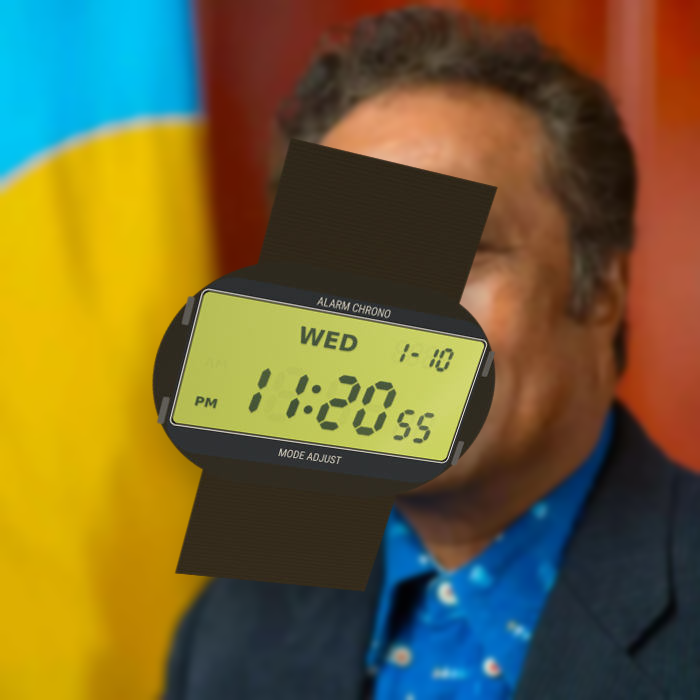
11 h 20 min 55 s
